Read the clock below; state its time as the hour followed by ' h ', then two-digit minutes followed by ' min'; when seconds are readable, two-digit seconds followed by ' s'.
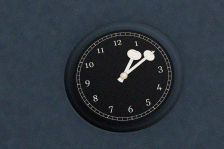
1 h 10 min
